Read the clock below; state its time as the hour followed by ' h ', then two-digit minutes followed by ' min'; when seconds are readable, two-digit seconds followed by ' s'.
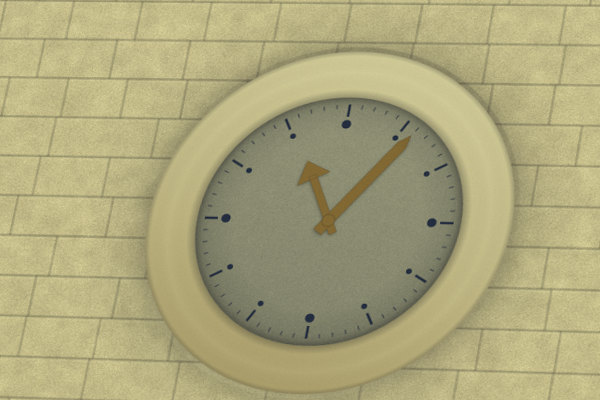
11 h 06 min
